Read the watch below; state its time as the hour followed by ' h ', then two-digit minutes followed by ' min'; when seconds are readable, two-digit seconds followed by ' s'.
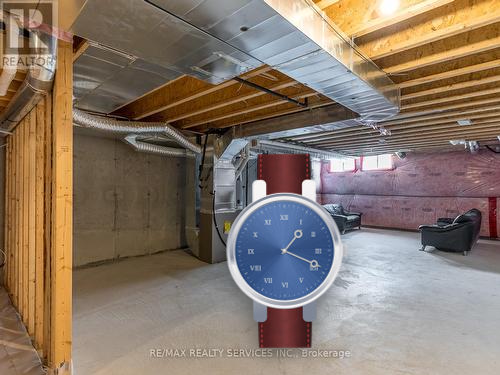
1 h 19 min
